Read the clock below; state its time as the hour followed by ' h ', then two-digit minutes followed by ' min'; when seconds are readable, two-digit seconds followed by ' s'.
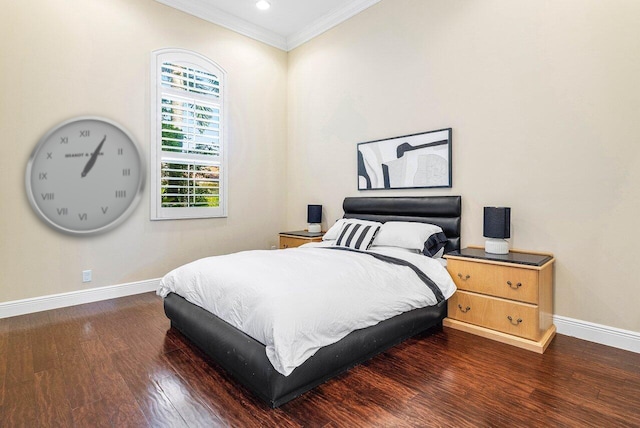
1 h 05 min
